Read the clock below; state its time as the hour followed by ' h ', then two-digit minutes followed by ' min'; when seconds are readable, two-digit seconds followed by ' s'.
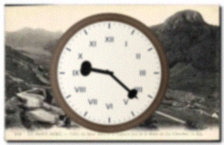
9 h 22 min
